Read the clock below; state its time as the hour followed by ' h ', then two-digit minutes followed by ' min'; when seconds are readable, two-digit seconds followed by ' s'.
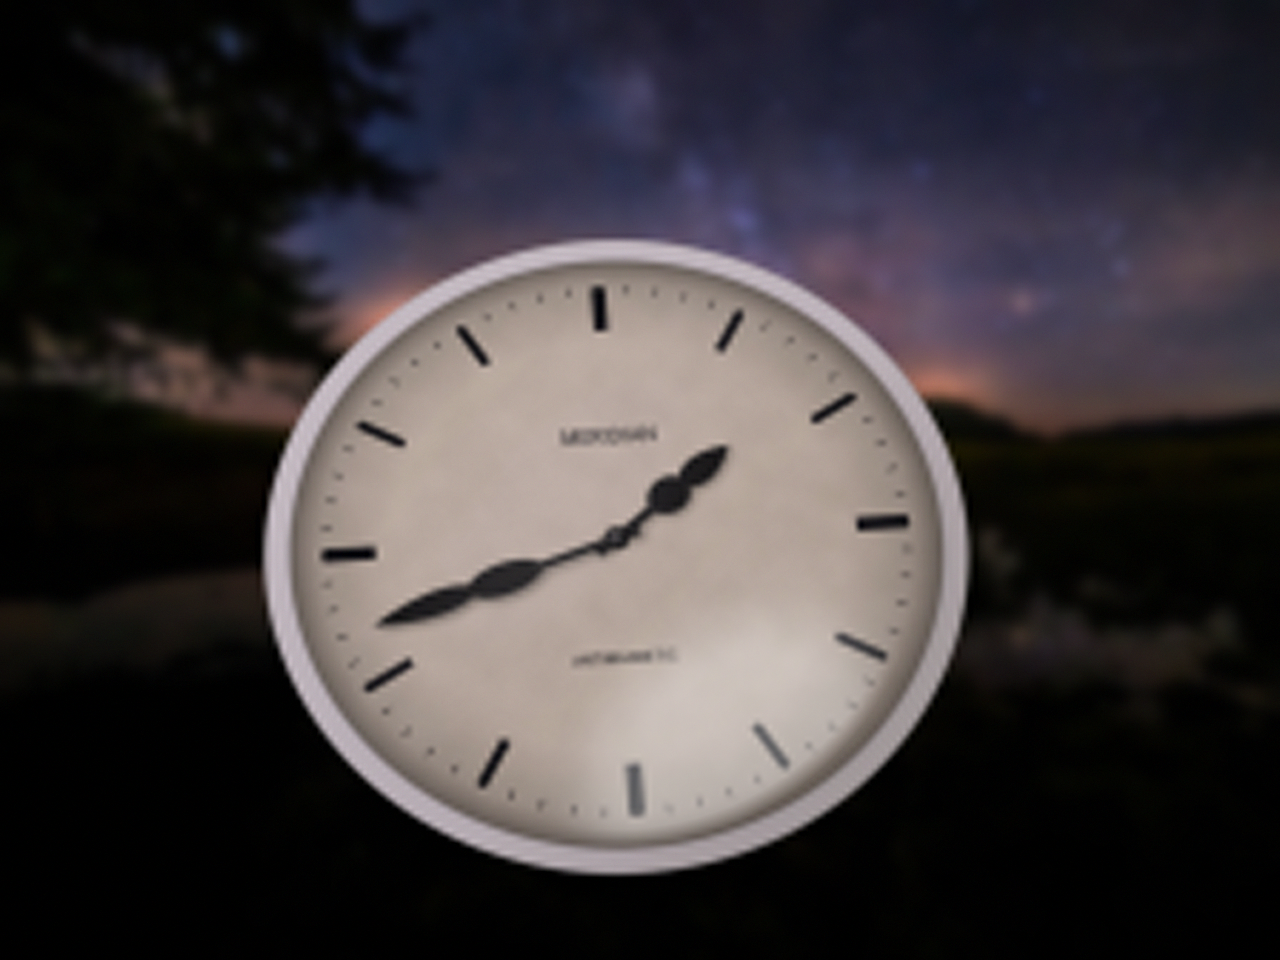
1 h 42 min
